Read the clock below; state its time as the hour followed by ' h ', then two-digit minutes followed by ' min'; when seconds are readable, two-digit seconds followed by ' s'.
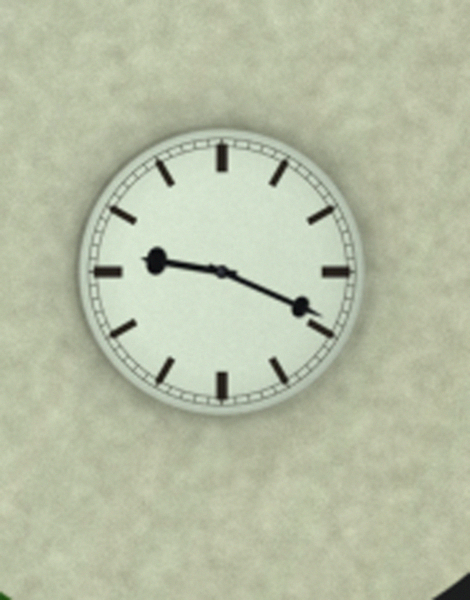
9 h 19 min
